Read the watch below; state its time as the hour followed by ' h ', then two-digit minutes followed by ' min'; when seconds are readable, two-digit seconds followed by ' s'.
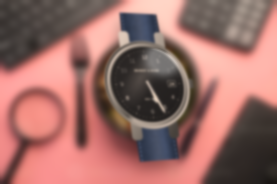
5 h 26 min
